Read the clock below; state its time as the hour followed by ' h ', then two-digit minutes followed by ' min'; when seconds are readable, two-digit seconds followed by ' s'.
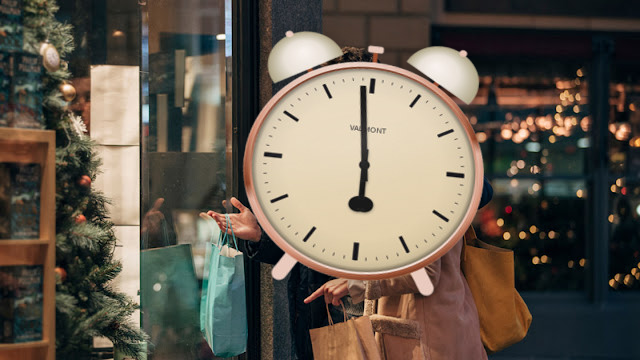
5 h 59 min
